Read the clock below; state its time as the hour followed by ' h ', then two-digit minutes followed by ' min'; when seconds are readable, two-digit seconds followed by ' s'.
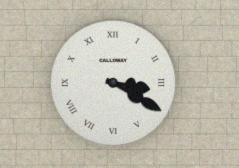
3 h 20 min
